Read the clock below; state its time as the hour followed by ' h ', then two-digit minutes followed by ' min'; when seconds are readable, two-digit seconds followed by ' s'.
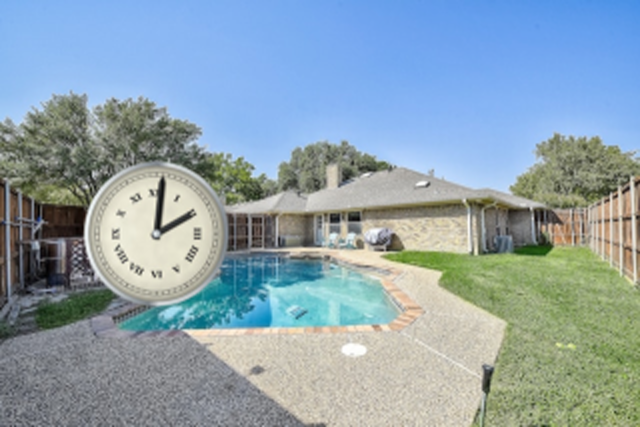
2 h 01 min
